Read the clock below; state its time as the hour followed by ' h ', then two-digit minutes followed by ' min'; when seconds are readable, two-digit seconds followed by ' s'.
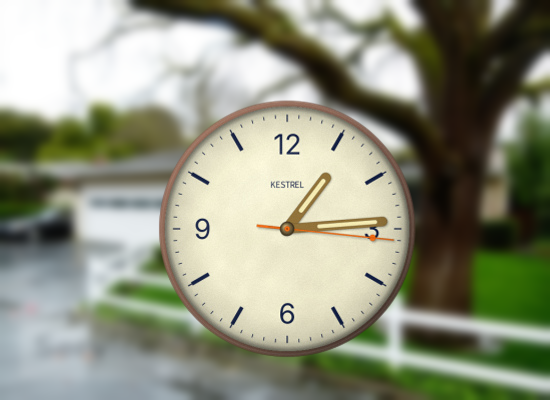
1 h 14 min 16 s
